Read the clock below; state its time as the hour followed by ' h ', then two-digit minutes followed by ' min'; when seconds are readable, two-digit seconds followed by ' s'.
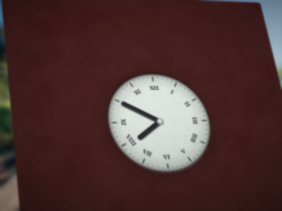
7 h 50 min
